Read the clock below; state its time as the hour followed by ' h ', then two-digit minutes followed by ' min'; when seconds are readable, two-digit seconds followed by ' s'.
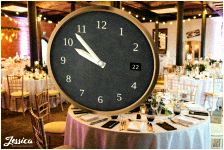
9 h 53 min
